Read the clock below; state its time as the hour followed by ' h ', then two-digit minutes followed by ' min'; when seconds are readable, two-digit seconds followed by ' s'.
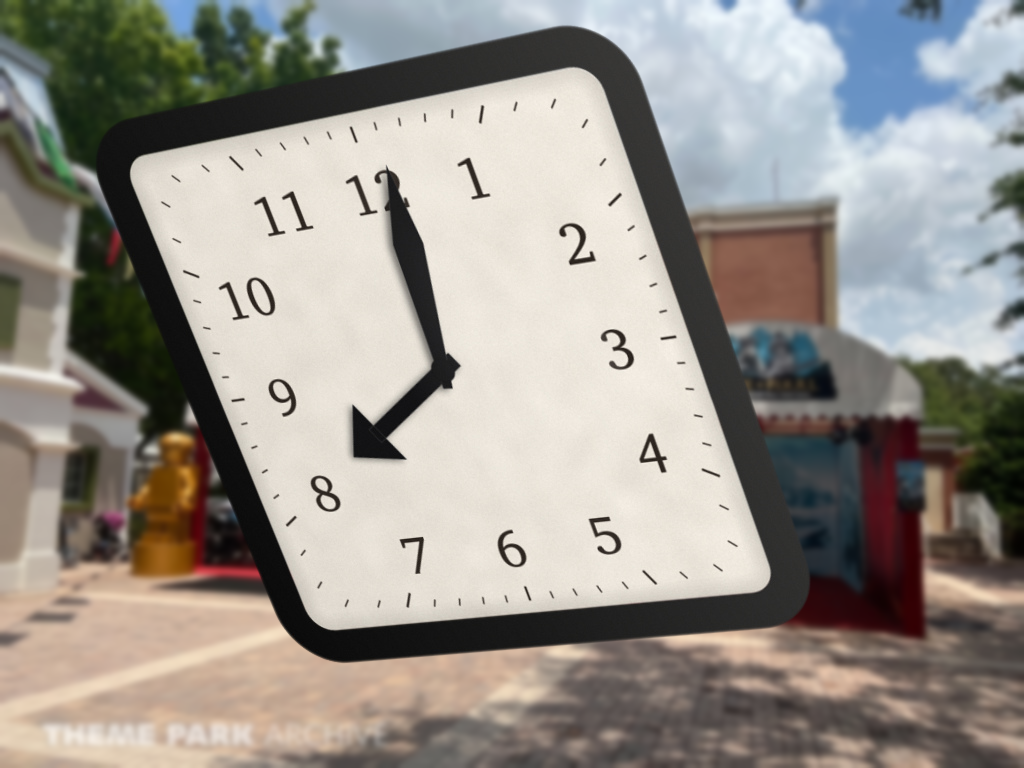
8 h 01 min
